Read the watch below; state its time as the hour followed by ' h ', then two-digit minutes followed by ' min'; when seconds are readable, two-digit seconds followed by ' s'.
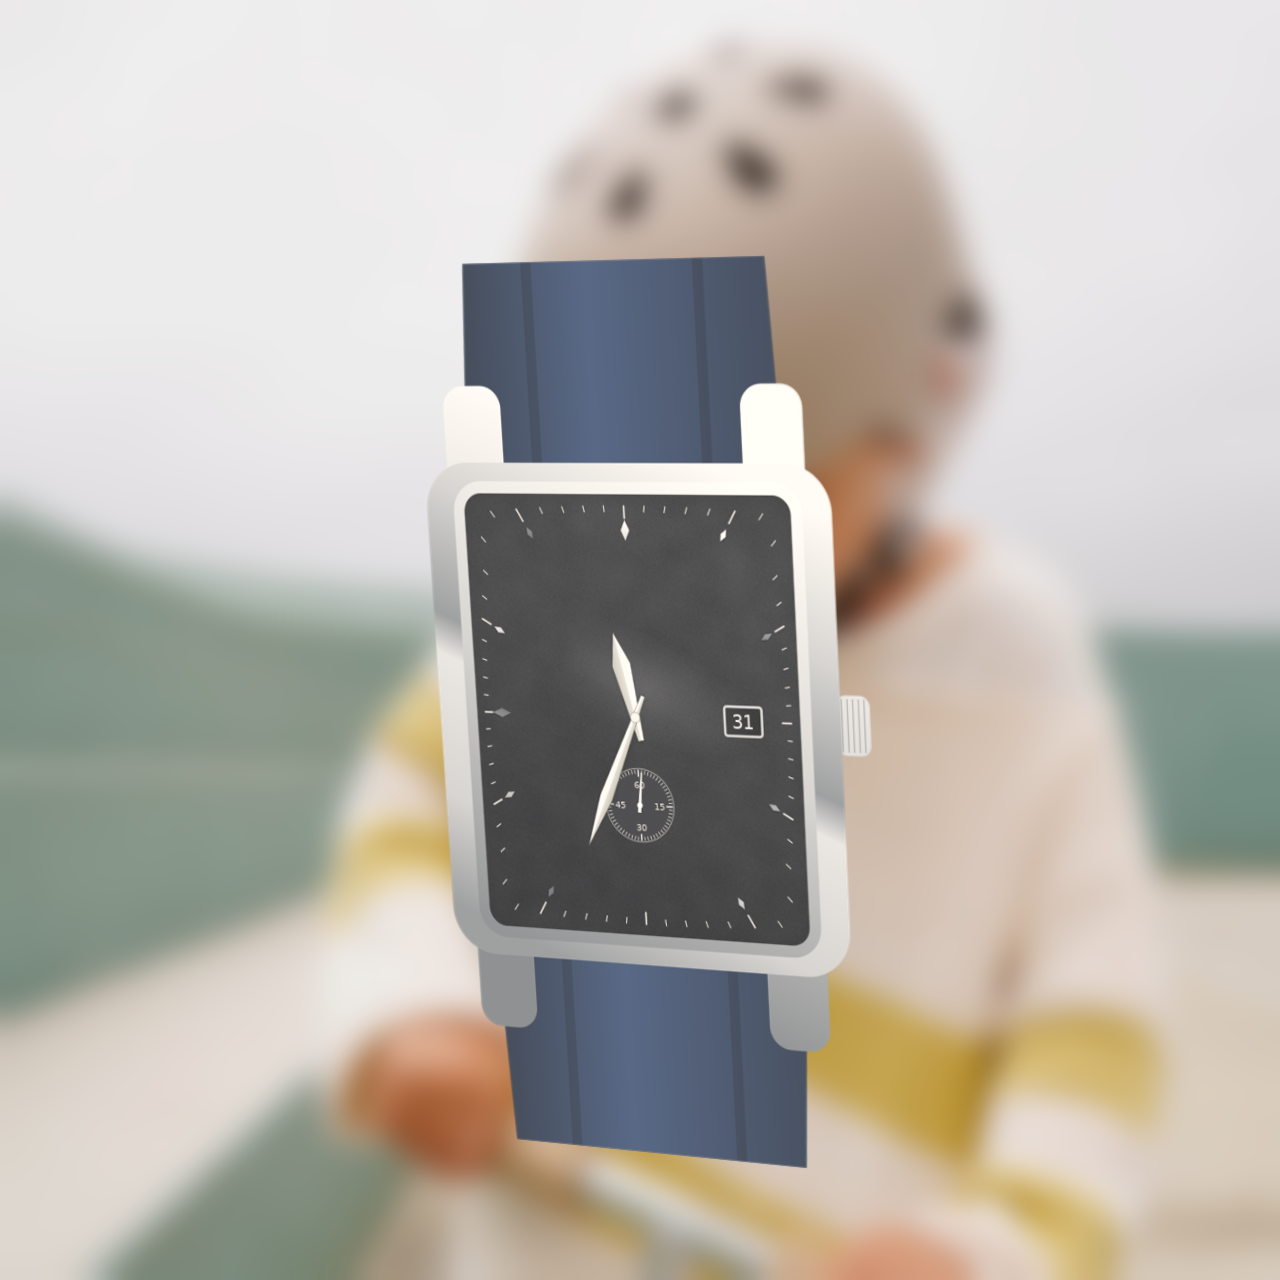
11 h 34 min 01 s
